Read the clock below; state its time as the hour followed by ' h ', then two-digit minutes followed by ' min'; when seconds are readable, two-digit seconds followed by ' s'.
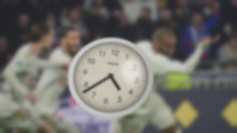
4 h 38 min
